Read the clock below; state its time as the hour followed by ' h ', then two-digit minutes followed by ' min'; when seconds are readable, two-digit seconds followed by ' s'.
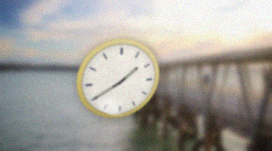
1 h 40 min
